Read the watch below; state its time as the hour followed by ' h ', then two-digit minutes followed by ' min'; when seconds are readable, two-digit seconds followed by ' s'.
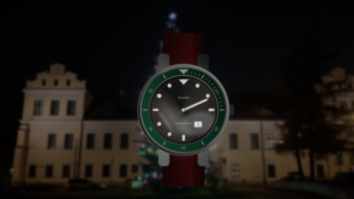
2 h 11 min
